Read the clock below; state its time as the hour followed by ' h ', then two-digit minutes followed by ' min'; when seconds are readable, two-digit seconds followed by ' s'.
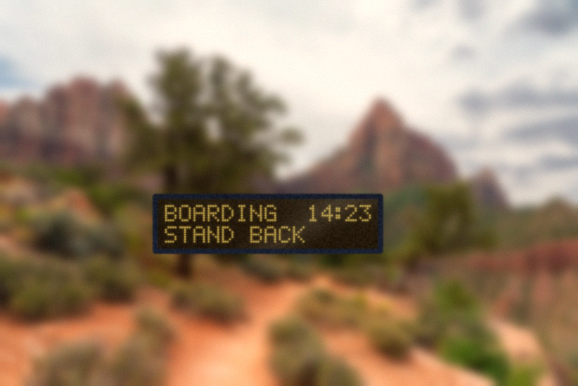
14 h 23 min
